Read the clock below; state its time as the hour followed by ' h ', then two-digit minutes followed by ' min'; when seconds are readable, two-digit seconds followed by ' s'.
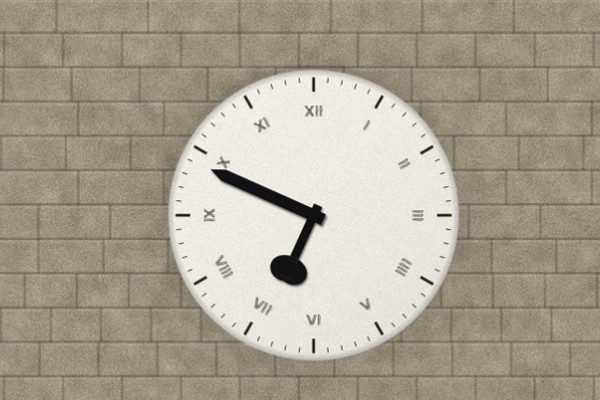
6 h 49 min
